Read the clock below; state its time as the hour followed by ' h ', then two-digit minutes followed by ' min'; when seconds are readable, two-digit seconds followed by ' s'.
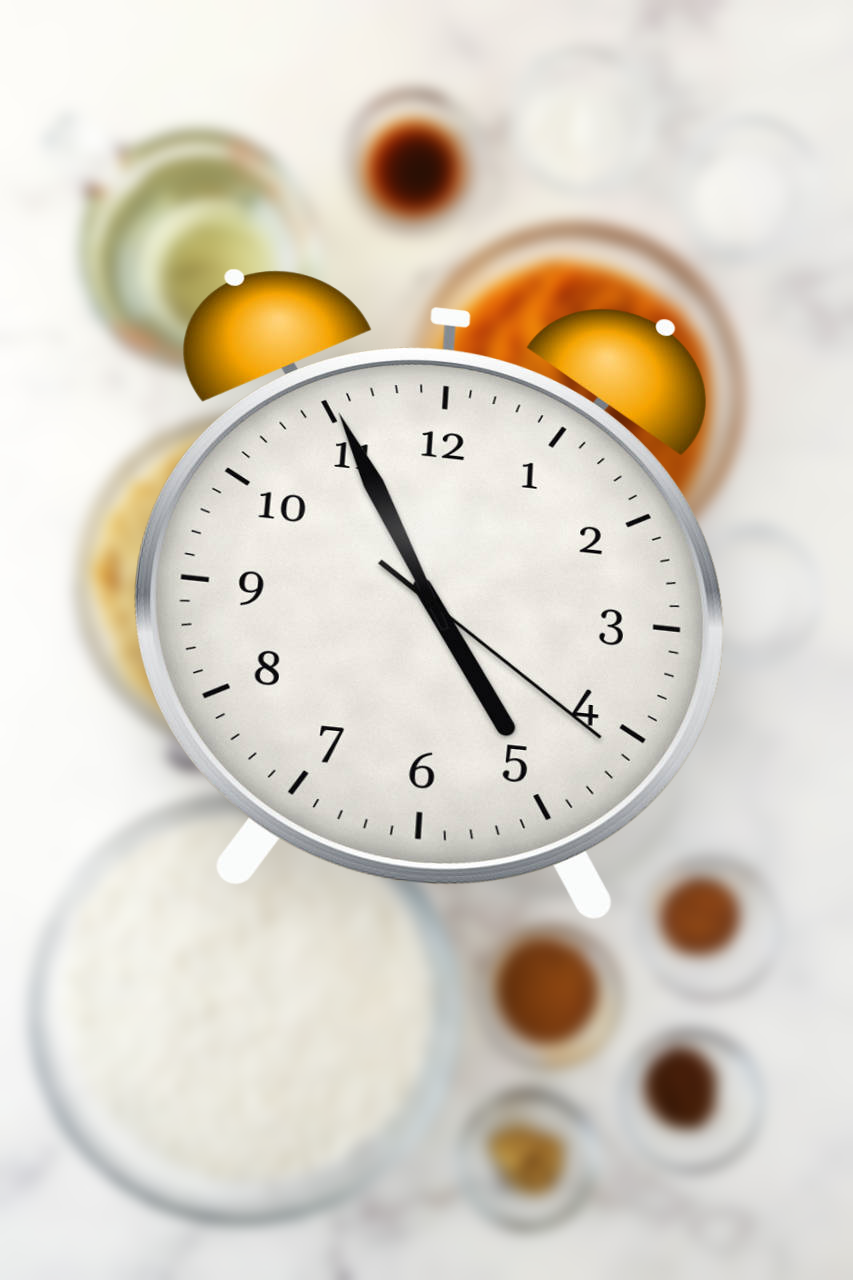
4 h 55 min 21 s
